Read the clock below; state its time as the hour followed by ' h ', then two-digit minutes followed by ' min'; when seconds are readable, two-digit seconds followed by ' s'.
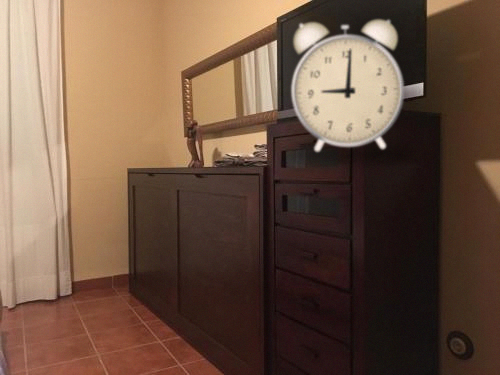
9 h 01 min
